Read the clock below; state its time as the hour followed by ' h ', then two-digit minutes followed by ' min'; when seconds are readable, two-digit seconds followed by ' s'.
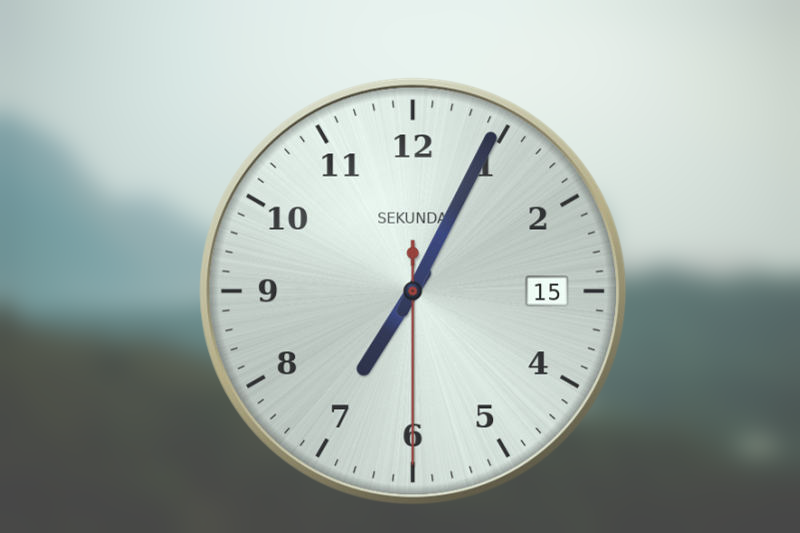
7 h 04 min 30 s
